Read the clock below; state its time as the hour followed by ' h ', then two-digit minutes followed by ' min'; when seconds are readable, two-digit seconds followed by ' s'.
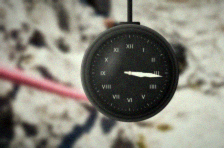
3 h 16 min
